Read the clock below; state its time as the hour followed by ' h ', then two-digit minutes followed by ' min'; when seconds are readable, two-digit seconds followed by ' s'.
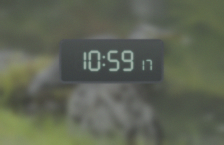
10 h 59 min 17 s
